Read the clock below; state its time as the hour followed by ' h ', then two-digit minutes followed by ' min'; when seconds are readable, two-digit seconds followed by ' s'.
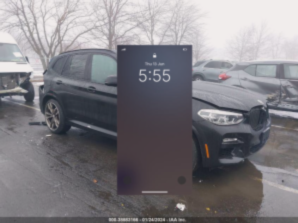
5 h 55 min
